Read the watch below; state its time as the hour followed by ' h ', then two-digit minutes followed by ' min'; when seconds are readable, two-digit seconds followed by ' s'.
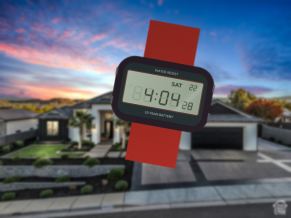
4 h 04 min 28 s
